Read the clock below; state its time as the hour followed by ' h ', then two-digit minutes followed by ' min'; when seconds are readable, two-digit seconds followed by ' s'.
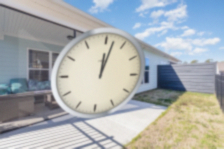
12 h 02 min
